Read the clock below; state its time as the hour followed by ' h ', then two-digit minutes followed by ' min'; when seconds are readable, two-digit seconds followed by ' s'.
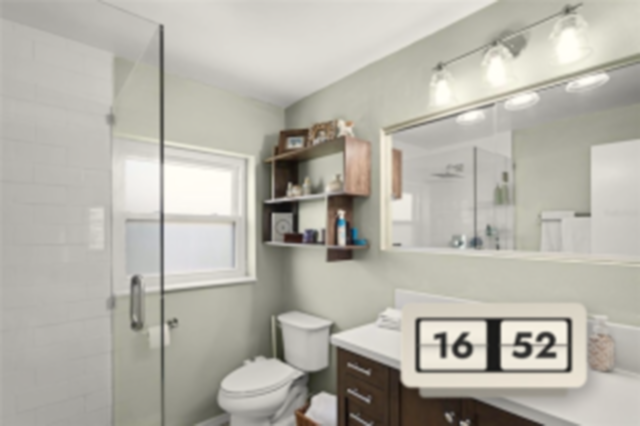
16 h 52 min
